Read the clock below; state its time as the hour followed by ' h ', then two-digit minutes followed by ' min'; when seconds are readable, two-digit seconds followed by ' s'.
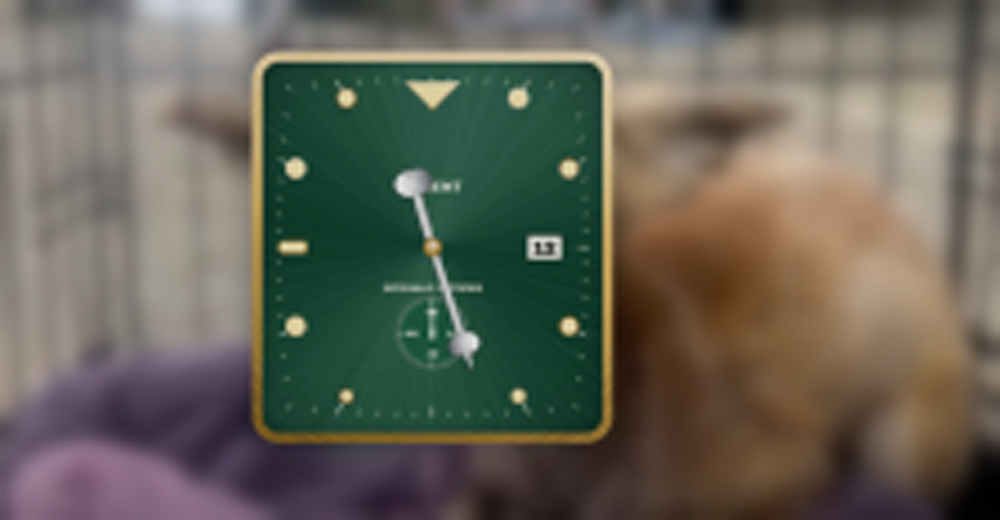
11 h 27 min
